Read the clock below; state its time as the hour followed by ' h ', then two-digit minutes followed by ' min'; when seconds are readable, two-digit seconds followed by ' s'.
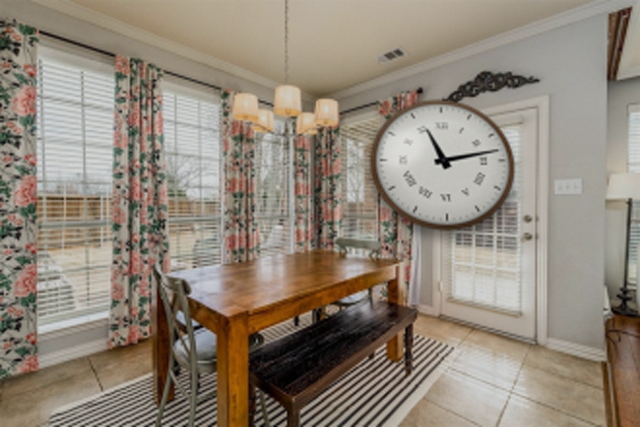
11 h 13 min
